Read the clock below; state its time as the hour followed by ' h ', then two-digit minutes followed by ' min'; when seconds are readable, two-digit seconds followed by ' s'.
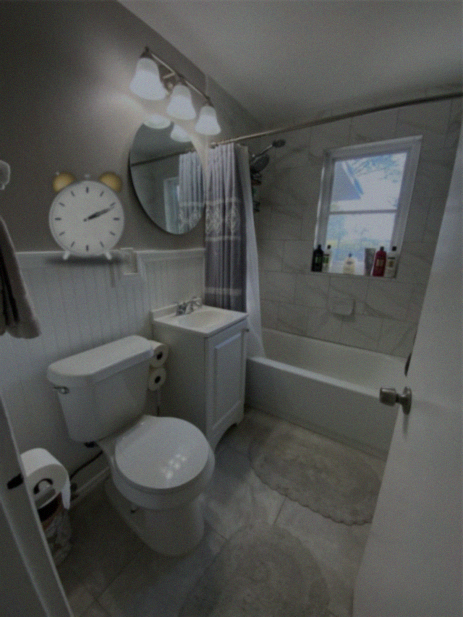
2 h 11 min
